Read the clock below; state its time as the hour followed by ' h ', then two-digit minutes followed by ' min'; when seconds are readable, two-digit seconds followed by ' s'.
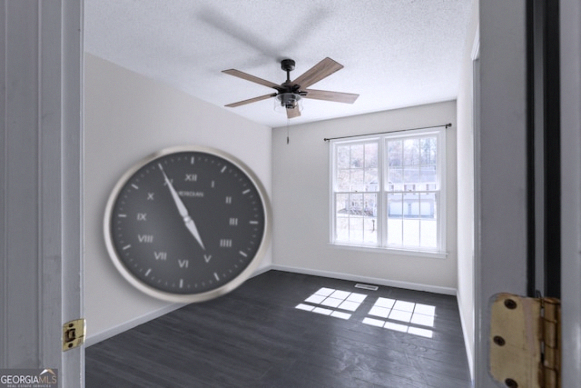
4 h 55 min
